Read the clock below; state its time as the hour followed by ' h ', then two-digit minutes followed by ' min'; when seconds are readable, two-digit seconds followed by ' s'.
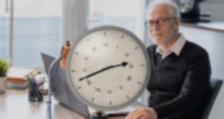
2 h 42 min
